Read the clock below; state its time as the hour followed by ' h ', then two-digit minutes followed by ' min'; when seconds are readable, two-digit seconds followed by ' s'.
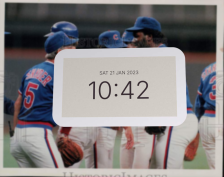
10 h 42 min
